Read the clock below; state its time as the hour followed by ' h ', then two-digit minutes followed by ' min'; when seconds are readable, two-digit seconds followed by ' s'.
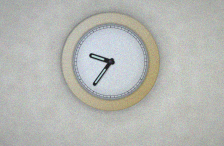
9 h 36 min
